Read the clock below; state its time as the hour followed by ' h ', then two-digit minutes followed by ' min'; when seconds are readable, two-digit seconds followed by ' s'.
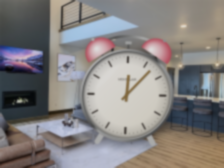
12 h 07 min
